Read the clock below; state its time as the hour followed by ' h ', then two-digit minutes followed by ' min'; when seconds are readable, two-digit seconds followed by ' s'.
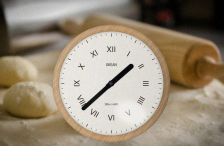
1 h 38 min
